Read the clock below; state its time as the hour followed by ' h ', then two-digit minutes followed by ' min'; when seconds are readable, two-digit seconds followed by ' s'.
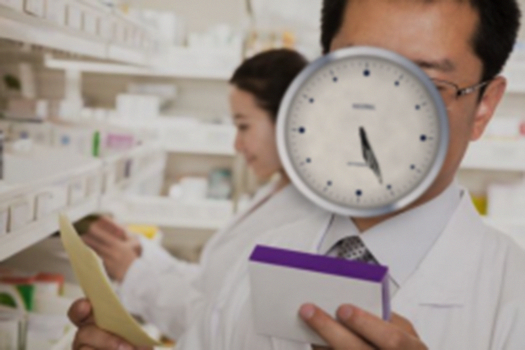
5 h 26 min
